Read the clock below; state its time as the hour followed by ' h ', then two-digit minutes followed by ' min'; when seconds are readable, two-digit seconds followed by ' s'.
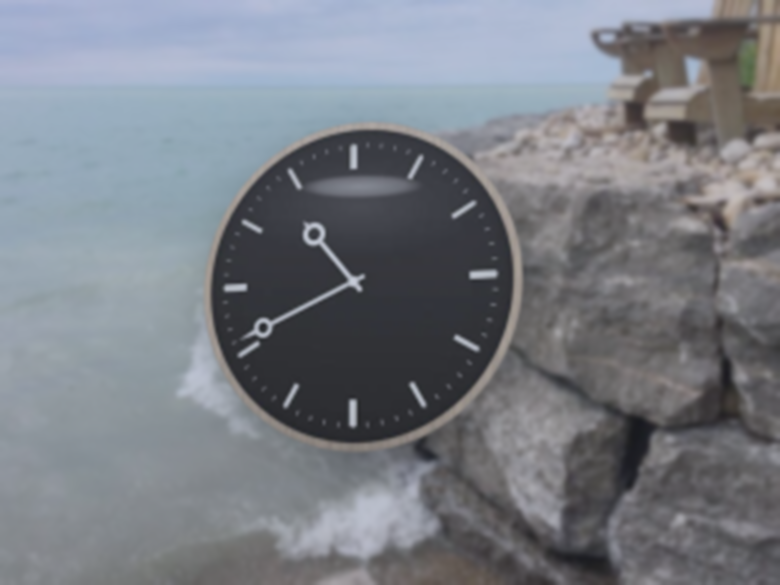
10 h 41 min
